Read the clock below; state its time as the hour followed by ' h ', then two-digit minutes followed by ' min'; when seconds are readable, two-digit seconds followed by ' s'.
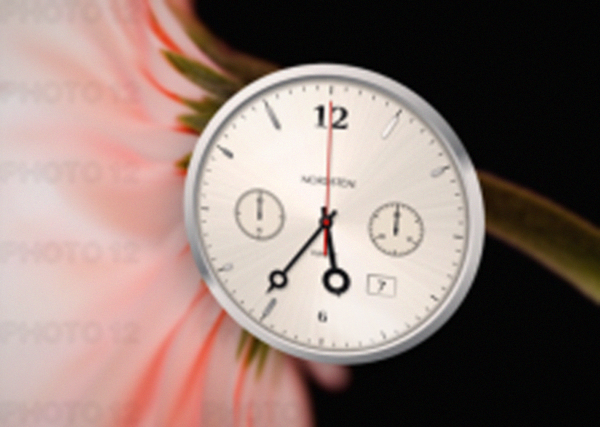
5 h 36 min
